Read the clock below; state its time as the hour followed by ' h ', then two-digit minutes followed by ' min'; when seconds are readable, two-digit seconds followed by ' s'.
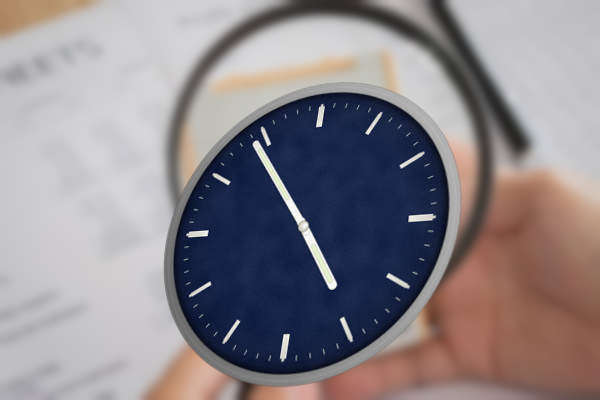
4 h 54 min
